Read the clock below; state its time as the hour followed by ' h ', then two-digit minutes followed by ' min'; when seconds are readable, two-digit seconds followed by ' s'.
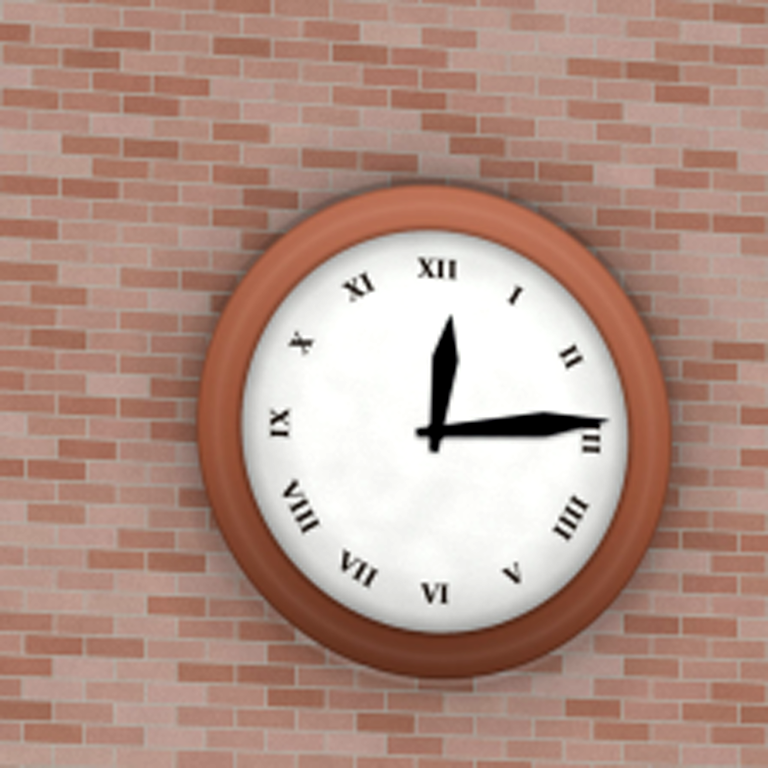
12 h 14 min
